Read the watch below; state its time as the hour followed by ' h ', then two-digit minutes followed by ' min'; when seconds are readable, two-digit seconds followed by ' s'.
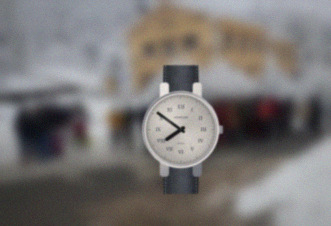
7 h 51 min
